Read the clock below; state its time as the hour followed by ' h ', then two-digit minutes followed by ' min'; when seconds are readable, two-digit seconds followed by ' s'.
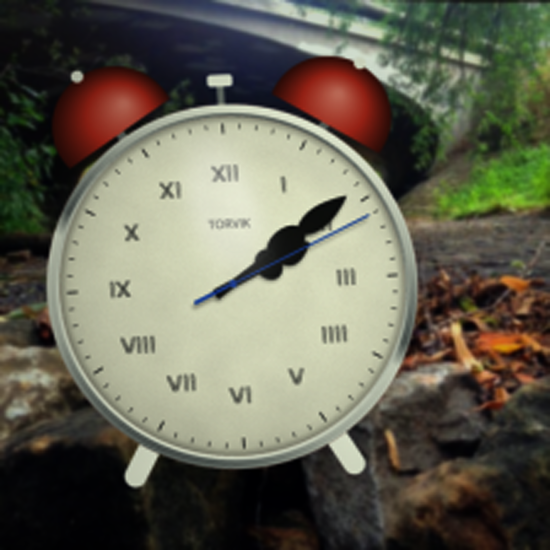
2 h 09 min 11 s
